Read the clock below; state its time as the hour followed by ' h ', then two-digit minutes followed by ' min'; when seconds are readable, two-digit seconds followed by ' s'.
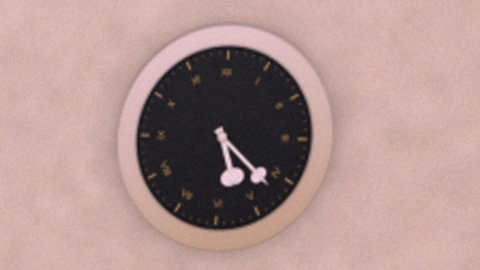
5 h 22 min
